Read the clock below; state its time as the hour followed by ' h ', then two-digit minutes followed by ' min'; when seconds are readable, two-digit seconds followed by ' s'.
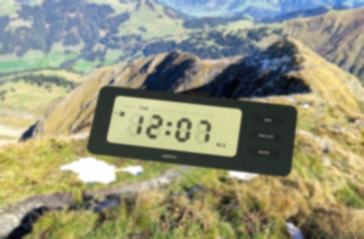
12 h 07 min
